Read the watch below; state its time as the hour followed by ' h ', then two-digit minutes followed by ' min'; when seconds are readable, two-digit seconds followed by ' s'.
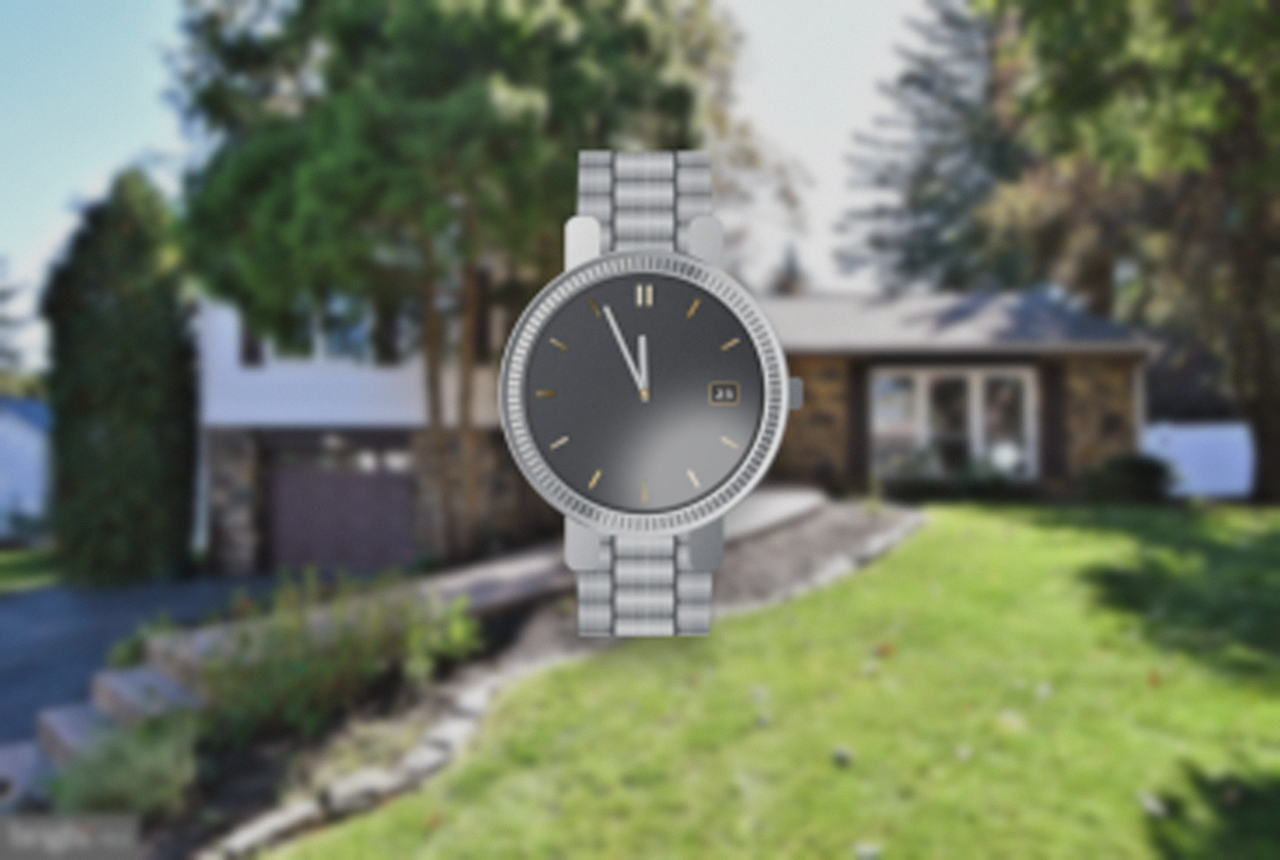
11 h 56 min
